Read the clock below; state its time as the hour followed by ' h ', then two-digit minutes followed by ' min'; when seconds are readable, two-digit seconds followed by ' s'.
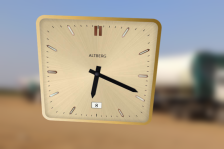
6 h 19 min
